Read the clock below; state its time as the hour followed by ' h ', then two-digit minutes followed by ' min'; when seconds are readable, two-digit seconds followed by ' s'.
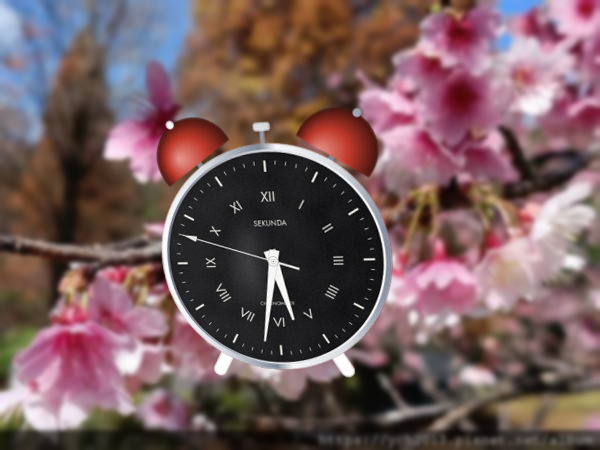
5 h 31 min 48 s
